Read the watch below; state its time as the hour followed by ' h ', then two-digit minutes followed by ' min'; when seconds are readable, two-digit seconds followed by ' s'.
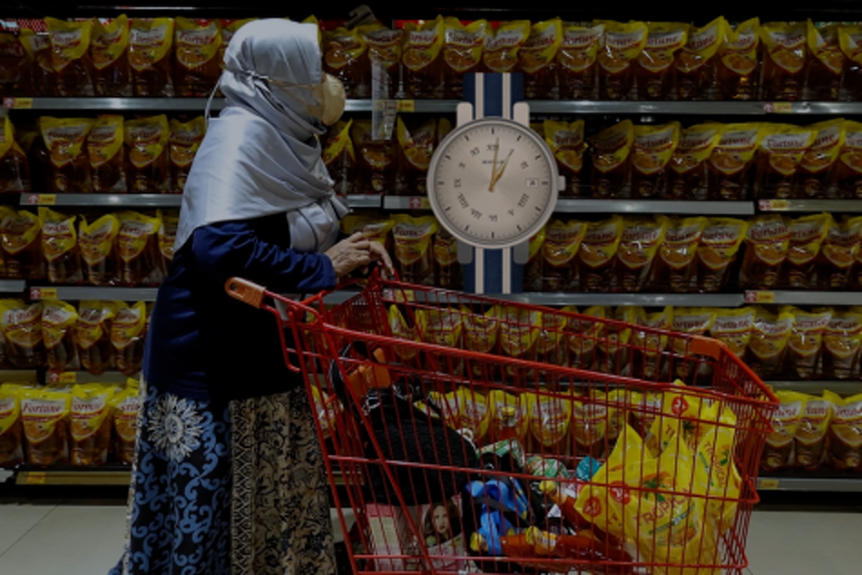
1 h 01 min
